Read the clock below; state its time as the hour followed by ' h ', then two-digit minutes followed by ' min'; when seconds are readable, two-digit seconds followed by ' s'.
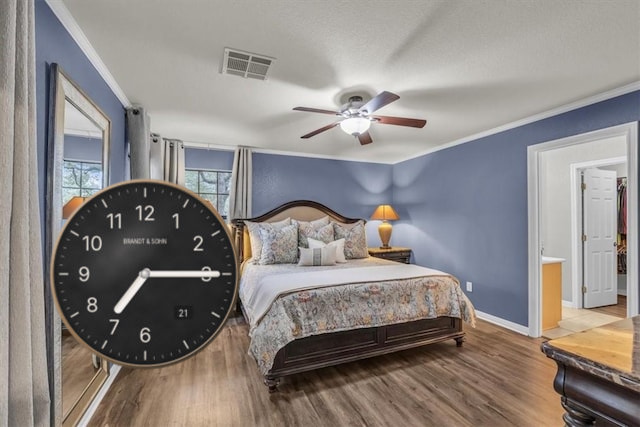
7 h 15 min
